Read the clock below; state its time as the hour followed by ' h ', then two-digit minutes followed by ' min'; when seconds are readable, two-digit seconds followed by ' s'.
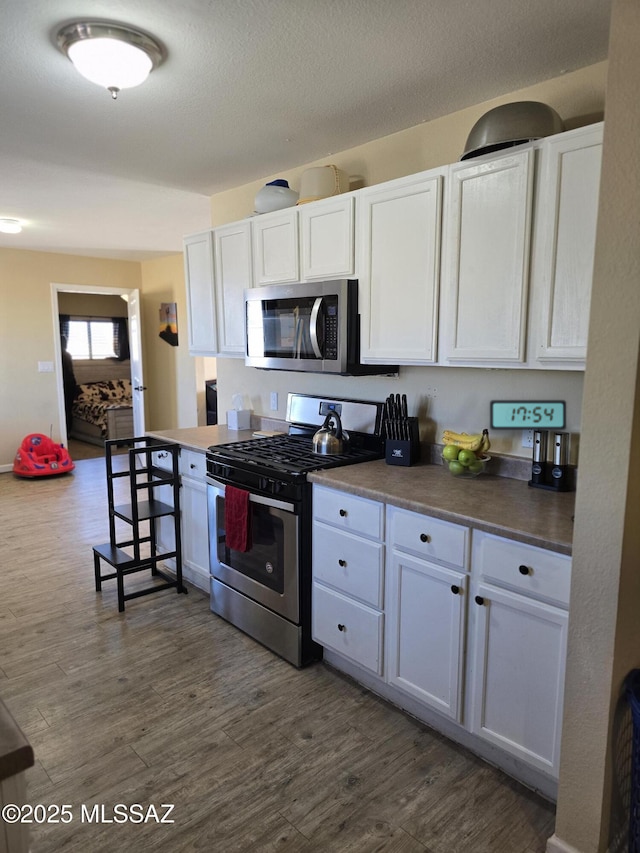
17 h 54 min
